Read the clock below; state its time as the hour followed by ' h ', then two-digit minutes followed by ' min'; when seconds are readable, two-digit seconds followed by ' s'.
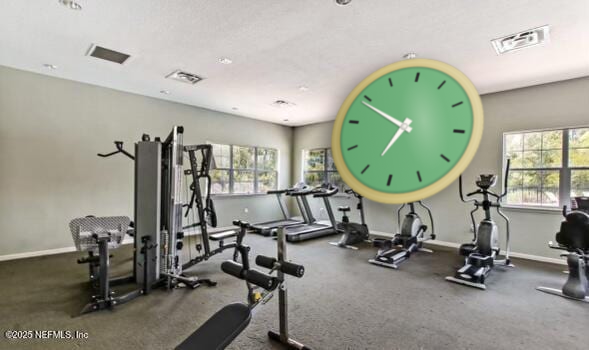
6 h 49 min
